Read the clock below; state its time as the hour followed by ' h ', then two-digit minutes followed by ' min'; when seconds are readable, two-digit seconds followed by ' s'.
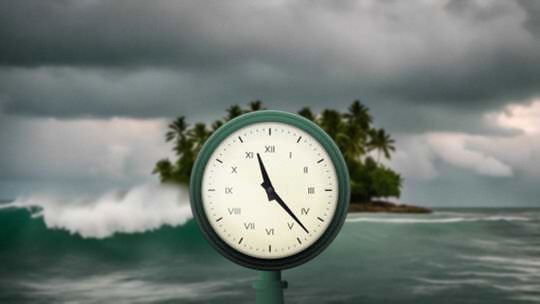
11 h 23 min
